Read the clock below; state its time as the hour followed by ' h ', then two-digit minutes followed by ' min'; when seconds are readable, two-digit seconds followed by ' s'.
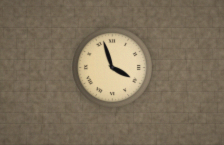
3 h 57 min
